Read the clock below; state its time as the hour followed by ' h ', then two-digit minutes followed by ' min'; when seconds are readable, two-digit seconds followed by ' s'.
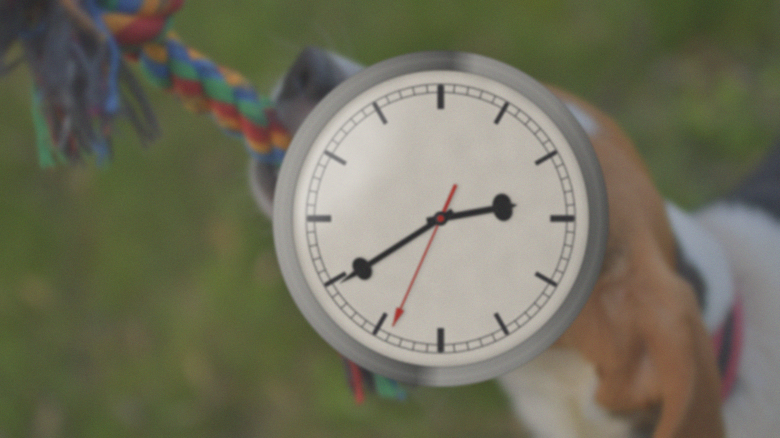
2 h 39 min 34 s
